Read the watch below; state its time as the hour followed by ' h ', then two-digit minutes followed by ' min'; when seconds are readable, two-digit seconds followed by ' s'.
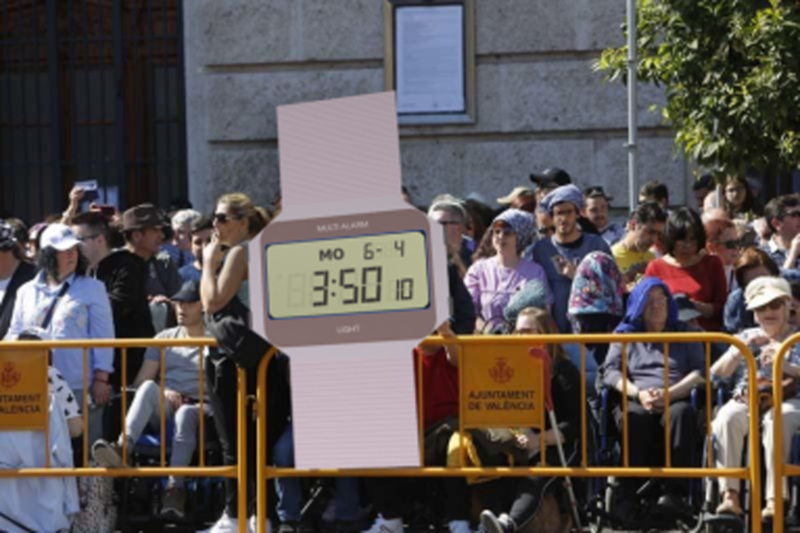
3 h 50 min 10 s
